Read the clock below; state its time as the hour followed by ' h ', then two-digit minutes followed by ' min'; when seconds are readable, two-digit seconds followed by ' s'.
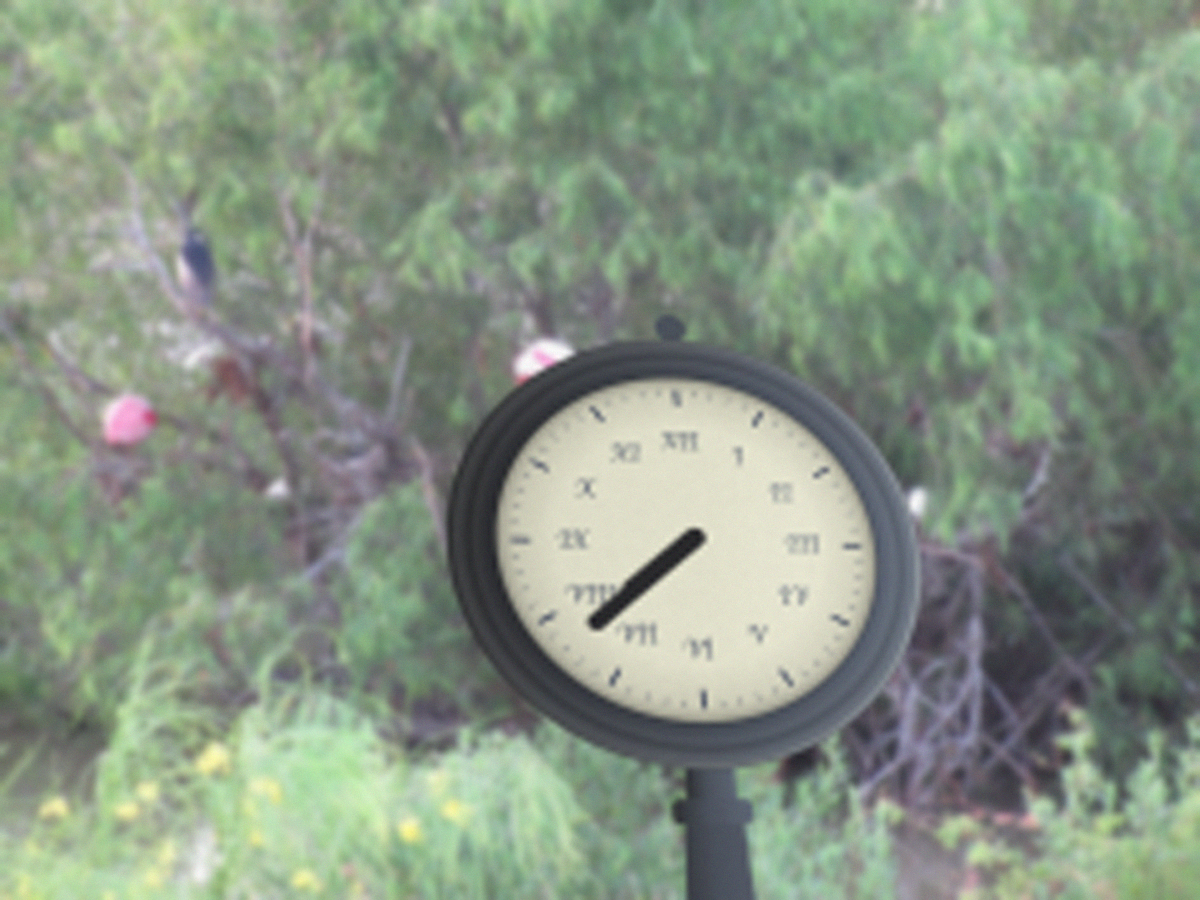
7 h 38 min
